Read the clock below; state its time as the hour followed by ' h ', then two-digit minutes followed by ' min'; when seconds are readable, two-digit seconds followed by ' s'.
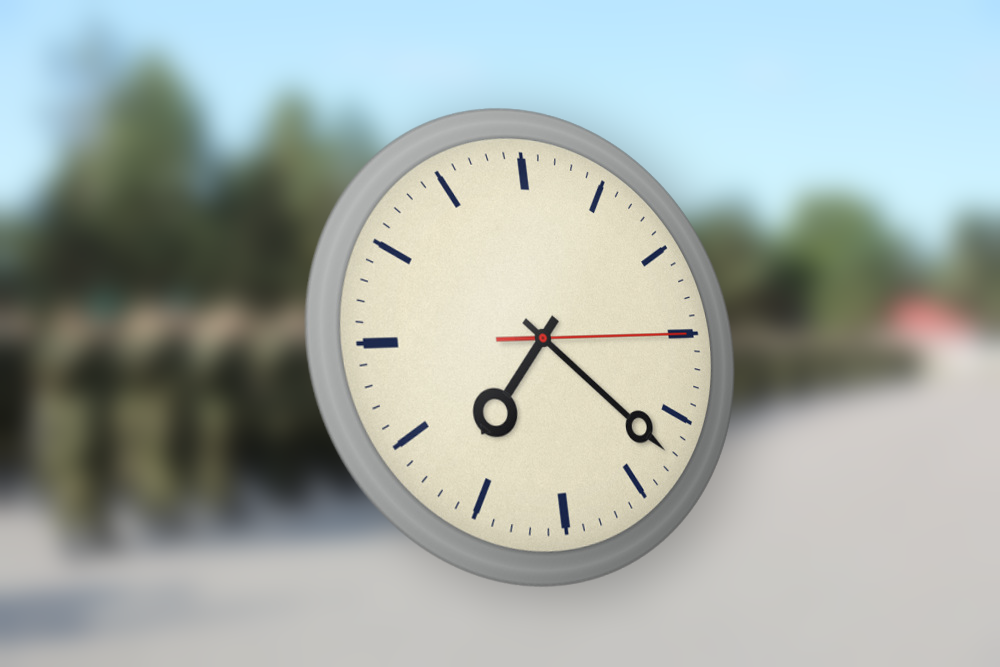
7 h 22 min 15 s
